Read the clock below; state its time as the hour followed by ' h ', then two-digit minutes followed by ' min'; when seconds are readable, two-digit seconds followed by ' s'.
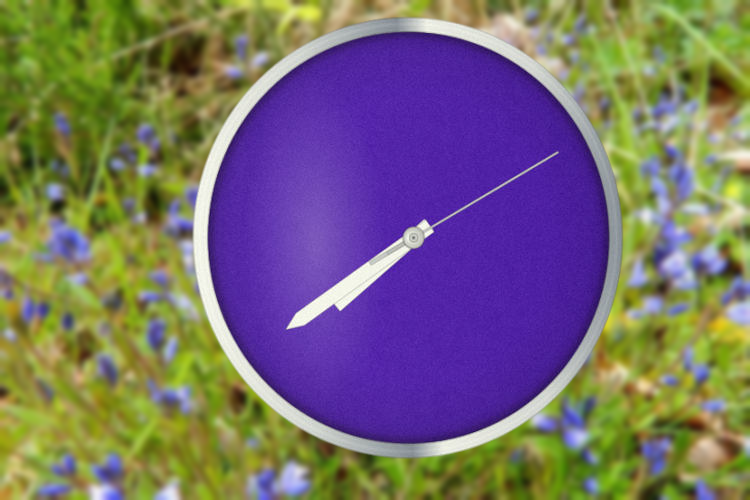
7 h 39 min 10 s
